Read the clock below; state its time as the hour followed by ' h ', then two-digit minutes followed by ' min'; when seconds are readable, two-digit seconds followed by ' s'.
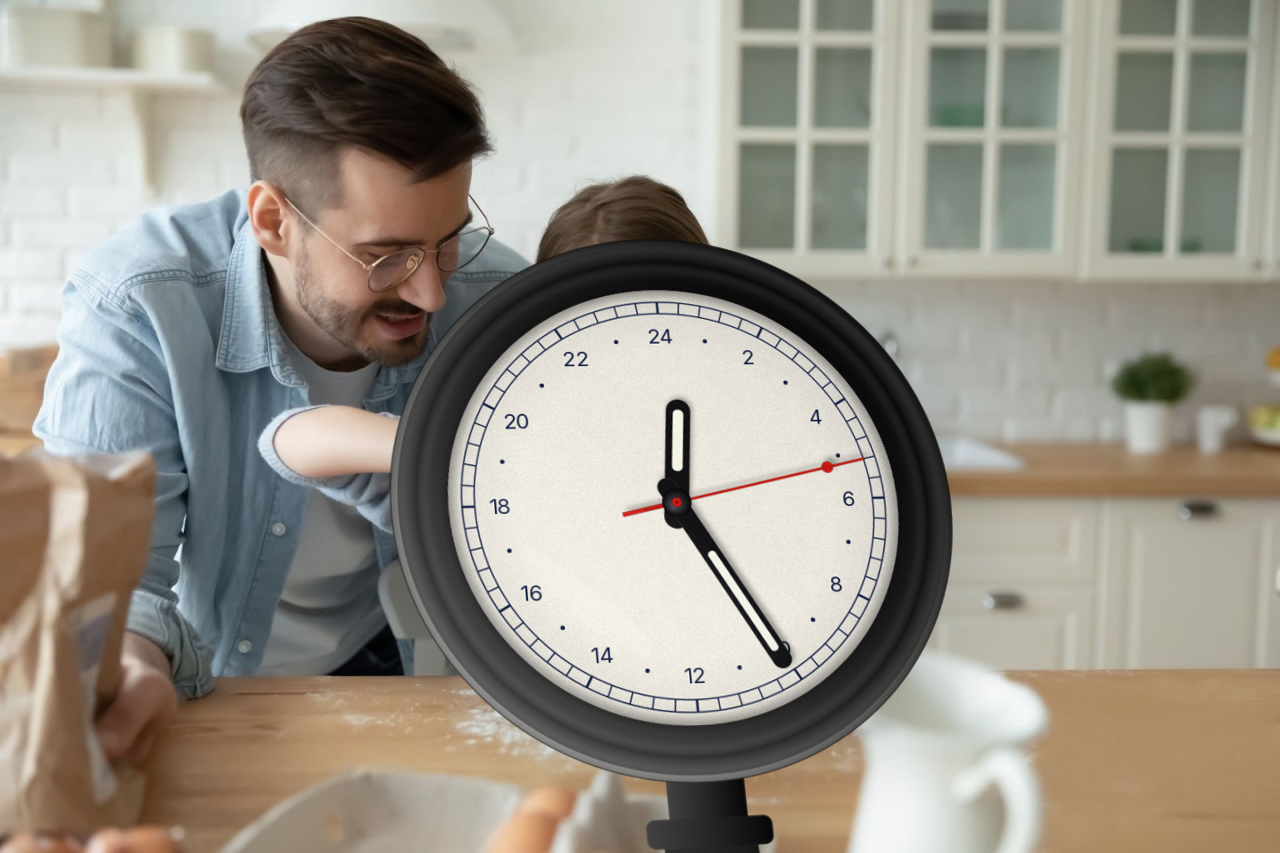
0 h 25 min 13 s
